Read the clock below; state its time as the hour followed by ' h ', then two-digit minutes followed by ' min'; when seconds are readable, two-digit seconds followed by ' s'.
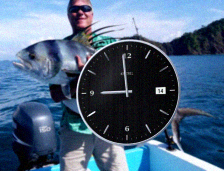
8 h 59 min
